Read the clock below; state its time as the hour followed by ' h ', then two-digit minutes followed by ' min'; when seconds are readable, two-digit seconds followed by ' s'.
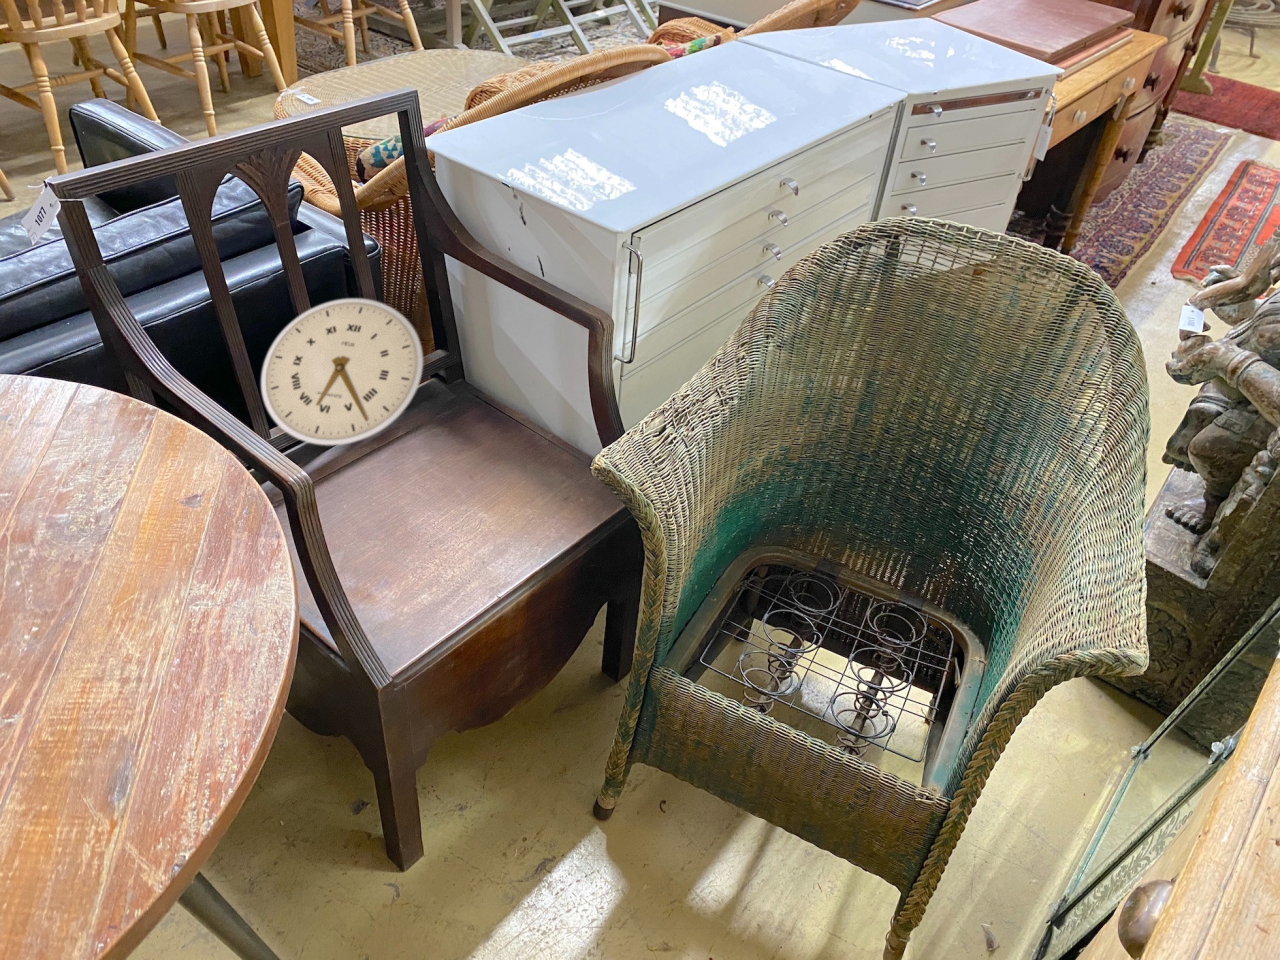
6 h 23 min
